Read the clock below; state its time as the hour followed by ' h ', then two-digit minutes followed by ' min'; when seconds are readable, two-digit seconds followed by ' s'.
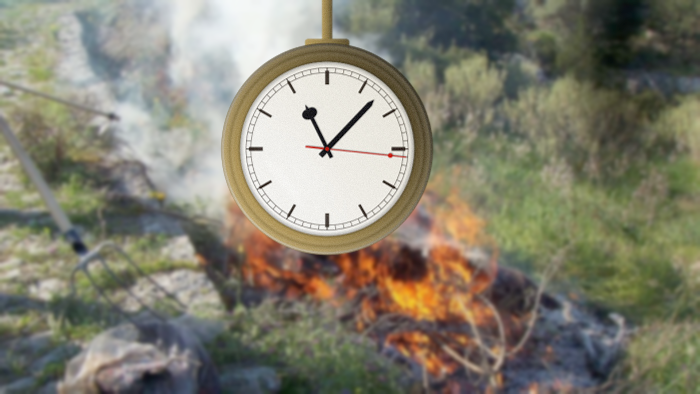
11 h 07 min 16 s
